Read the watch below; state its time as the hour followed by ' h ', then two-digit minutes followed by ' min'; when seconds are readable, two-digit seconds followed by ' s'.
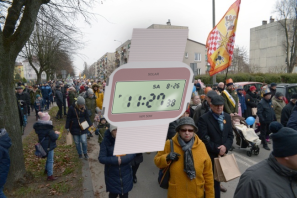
11 h 27 min 38 s
